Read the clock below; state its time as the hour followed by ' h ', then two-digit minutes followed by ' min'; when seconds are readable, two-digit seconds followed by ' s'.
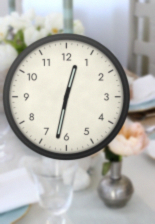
12 h 32 min
